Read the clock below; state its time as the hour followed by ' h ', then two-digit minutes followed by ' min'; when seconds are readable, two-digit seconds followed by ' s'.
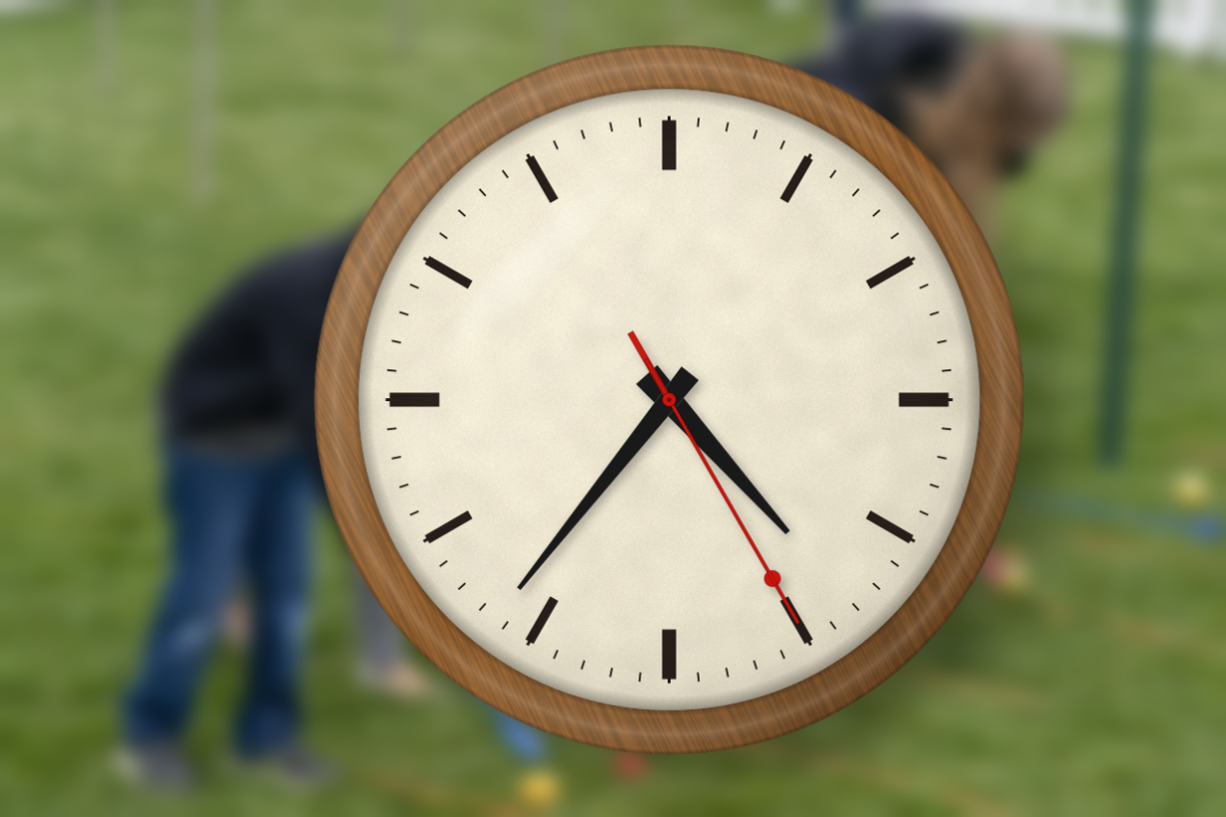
4 h 36 min 25 s
